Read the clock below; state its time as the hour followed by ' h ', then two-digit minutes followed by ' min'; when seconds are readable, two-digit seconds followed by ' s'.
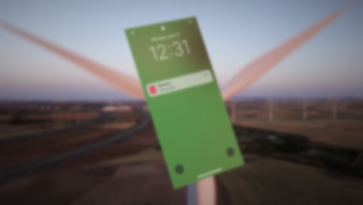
12 h 31 min
